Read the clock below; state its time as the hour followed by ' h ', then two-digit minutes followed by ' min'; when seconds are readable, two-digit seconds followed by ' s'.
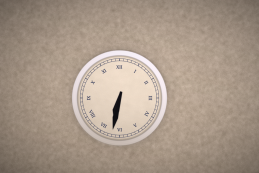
6 h 32 min
